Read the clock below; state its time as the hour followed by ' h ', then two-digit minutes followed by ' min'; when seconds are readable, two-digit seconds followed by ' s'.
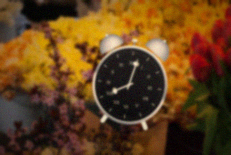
8 h 02 min
